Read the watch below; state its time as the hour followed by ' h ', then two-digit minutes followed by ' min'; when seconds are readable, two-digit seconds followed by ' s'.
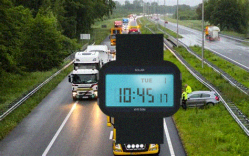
10 h 45 min 17 s
